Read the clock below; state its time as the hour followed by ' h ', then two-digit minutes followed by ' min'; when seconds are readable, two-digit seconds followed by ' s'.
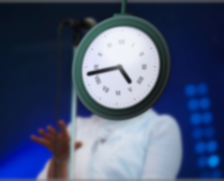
4 h 43 min
